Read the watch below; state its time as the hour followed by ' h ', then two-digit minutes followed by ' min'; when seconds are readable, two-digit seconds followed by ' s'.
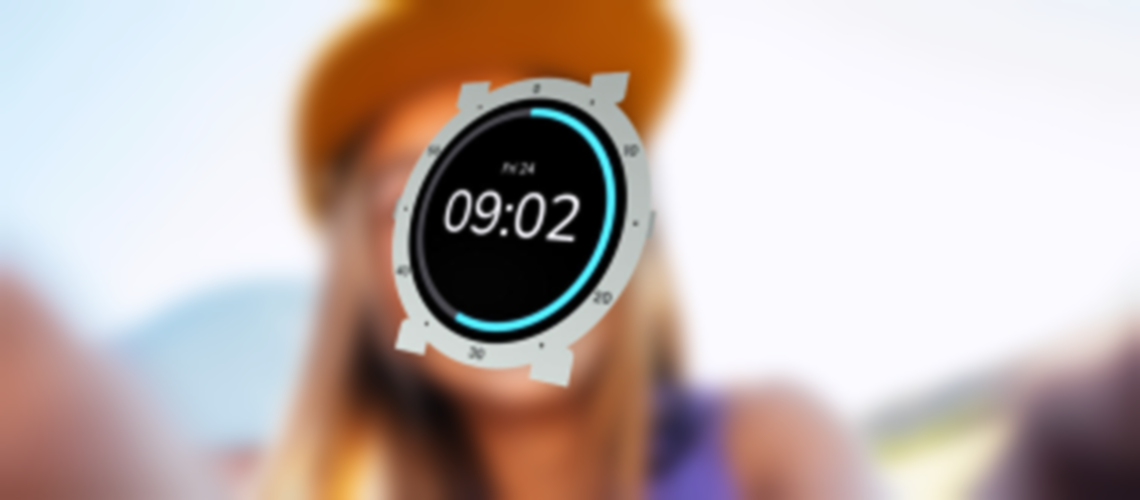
9 h 02 min
